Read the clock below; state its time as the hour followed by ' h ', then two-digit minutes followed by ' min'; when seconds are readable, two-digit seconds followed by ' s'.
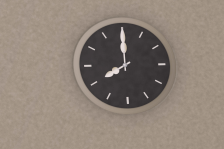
8 h 00 min
